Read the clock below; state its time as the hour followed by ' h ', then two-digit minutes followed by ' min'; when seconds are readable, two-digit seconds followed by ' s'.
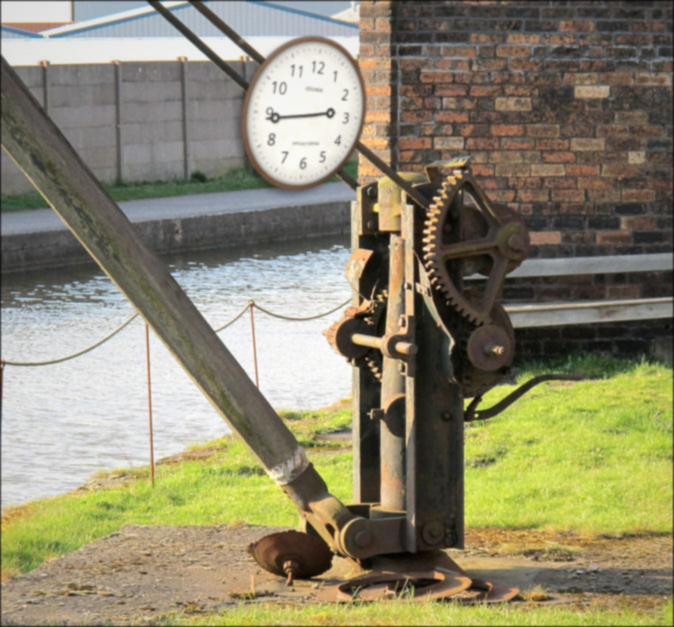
2 h 44 min
